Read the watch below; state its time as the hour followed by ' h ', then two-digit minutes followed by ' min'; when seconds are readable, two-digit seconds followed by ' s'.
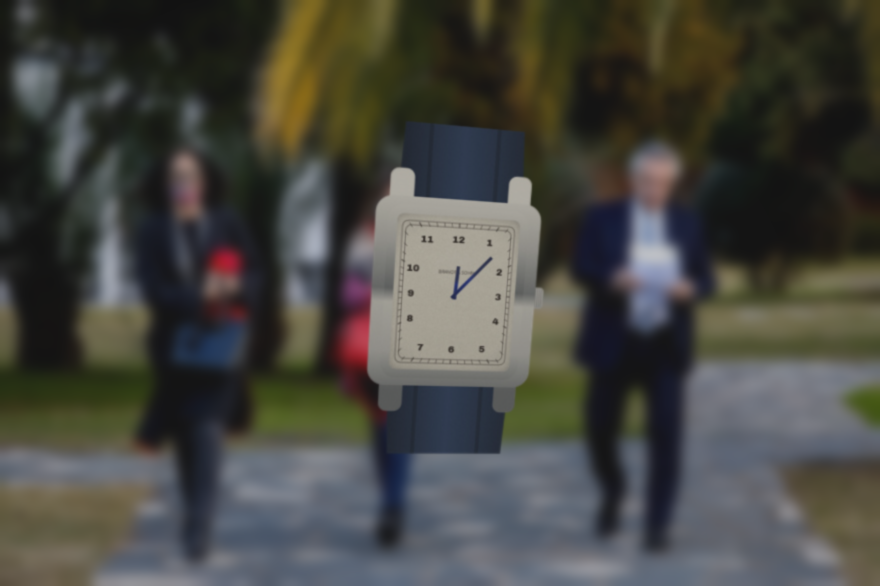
12 h 07 min
